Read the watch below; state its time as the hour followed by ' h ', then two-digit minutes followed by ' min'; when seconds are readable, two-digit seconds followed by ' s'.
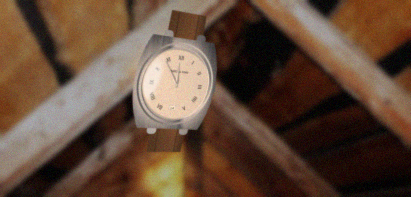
11 h 54 min
